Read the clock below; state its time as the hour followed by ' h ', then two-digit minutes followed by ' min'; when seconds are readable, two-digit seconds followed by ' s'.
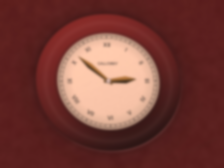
2 h 52 min
